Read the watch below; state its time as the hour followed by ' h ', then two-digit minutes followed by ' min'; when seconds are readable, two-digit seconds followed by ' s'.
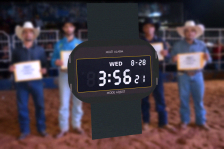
3 h 56 min 21 s
